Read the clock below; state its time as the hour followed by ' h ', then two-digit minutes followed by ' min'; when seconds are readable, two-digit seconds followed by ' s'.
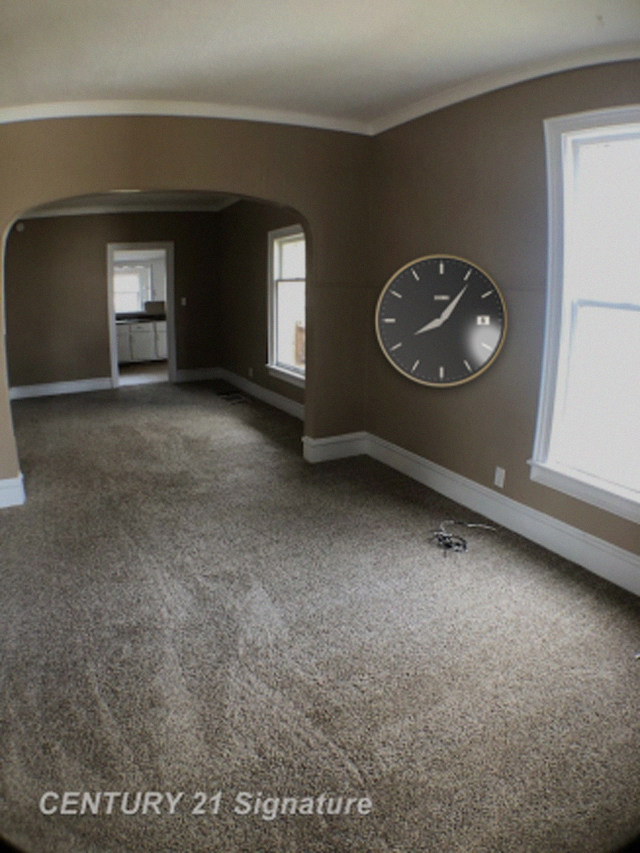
8 h 06 min
